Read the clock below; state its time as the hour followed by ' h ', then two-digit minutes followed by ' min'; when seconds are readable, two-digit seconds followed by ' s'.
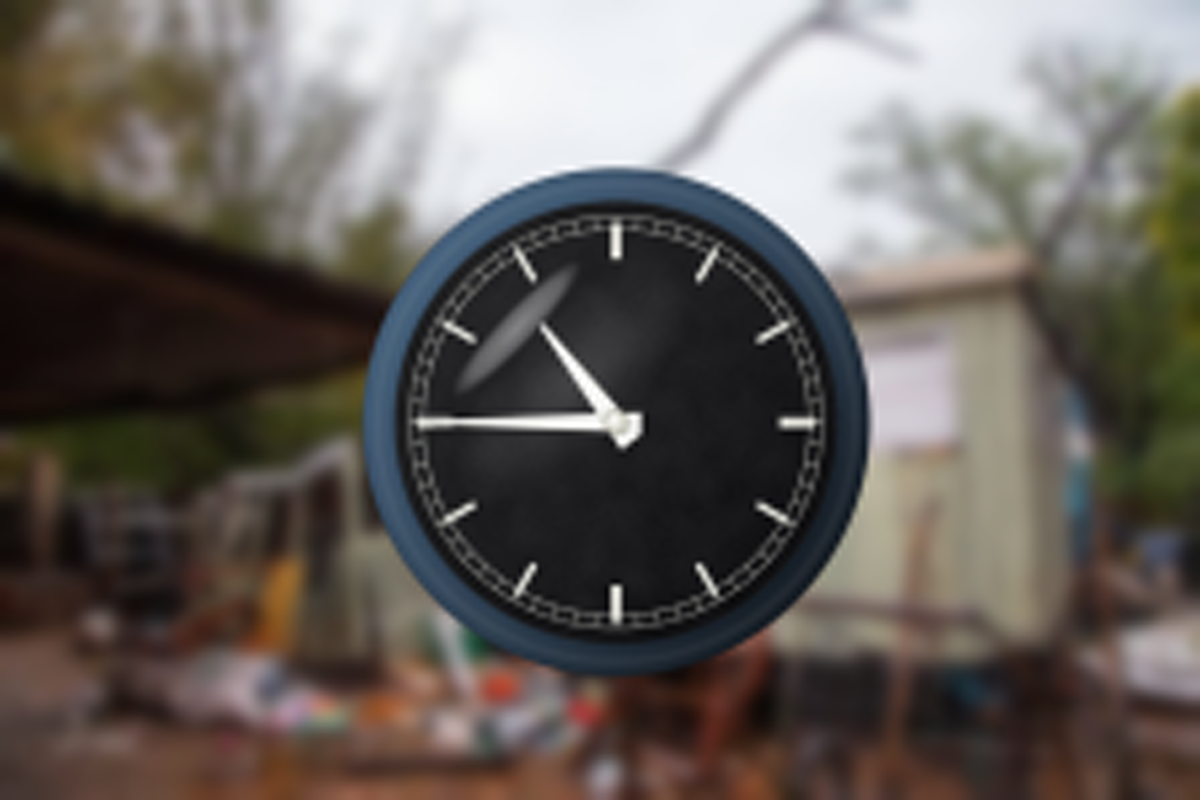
10 h 45 min
